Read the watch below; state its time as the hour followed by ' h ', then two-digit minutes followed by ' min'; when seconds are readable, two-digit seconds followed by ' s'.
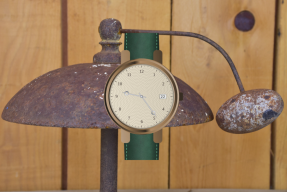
9 h 24 min
